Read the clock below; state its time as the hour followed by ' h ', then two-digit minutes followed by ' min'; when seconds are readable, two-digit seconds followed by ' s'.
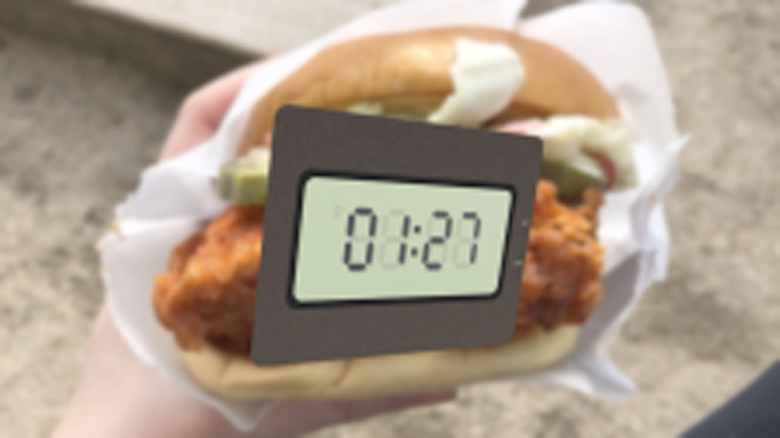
1 h 27 min
